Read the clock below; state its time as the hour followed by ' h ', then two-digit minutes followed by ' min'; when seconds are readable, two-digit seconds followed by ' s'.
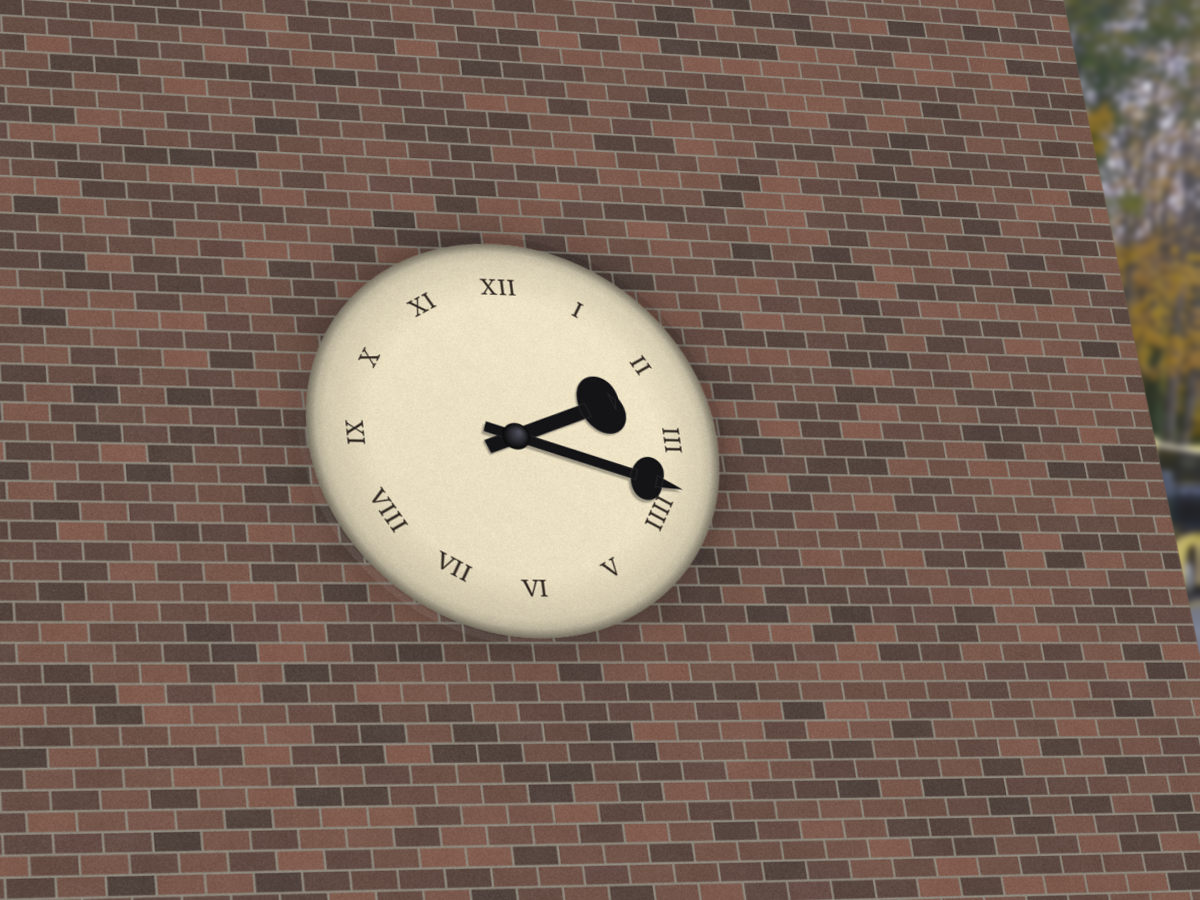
2 h 18 min
